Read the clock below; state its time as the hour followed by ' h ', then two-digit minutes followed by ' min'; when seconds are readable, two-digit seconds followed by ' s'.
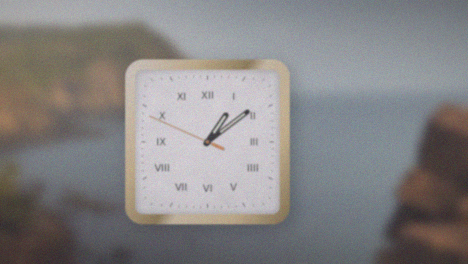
1 h 08 min 49 s
